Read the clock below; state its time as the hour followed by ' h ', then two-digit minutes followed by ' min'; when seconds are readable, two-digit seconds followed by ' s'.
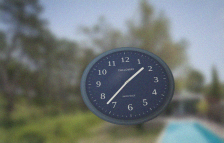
1 h 37 min
